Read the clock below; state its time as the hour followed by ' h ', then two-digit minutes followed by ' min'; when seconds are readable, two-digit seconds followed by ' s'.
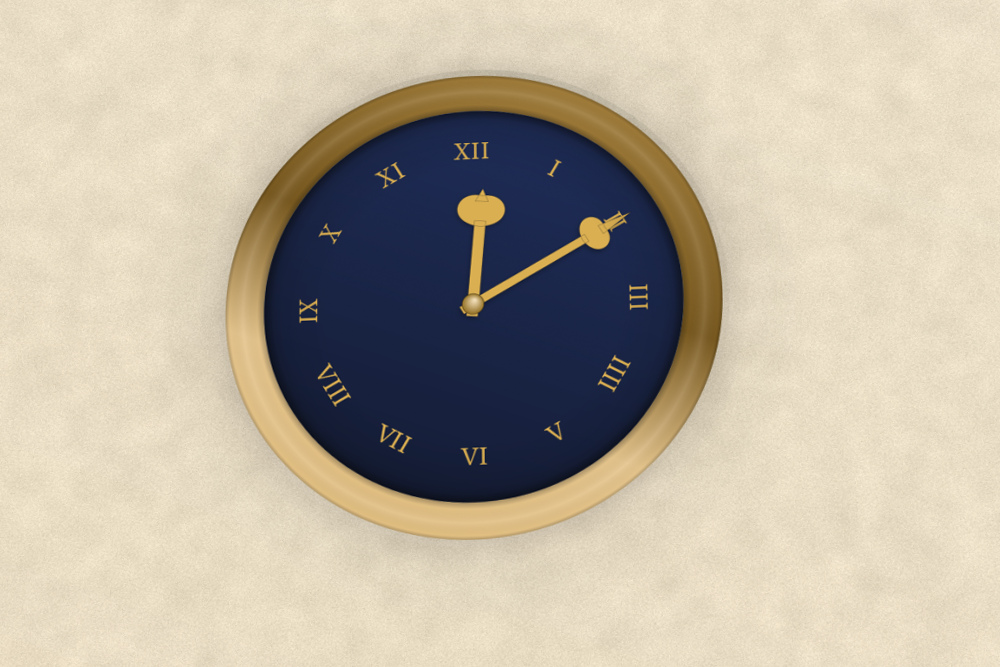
12 h 10 min
